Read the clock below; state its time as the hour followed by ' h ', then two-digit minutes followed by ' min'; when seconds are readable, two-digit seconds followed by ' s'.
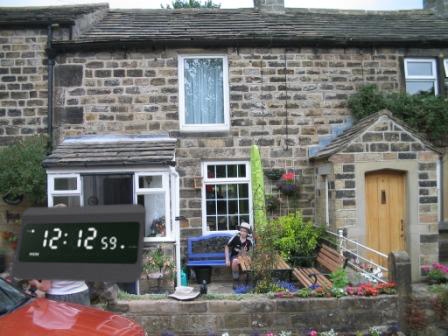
12 h 12 min 59 s
